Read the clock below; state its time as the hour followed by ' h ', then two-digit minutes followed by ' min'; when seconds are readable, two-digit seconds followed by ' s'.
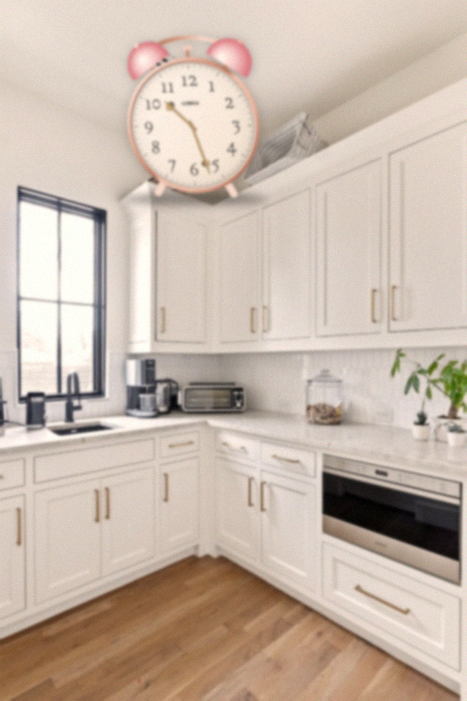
10 h 27 min
